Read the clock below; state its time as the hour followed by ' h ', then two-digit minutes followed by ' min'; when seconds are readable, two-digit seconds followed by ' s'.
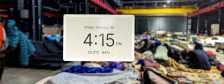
4 h 15 min
